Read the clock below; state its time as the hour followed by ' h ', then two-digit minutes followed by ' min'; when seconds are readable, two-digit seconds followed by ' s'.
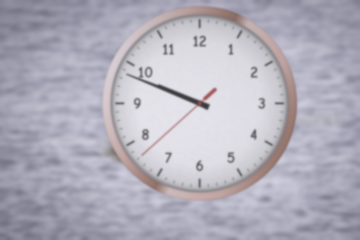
9 h 48 min 38 s
